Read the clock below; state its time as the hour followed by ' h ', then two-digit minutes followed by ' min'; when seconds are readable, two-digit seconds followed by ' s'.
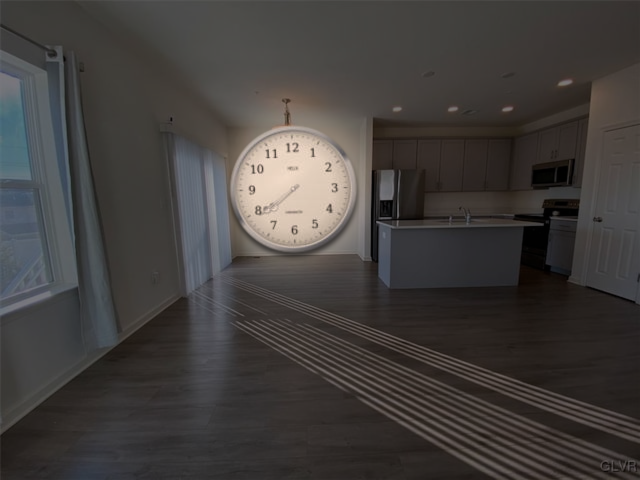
7 h 39 min
